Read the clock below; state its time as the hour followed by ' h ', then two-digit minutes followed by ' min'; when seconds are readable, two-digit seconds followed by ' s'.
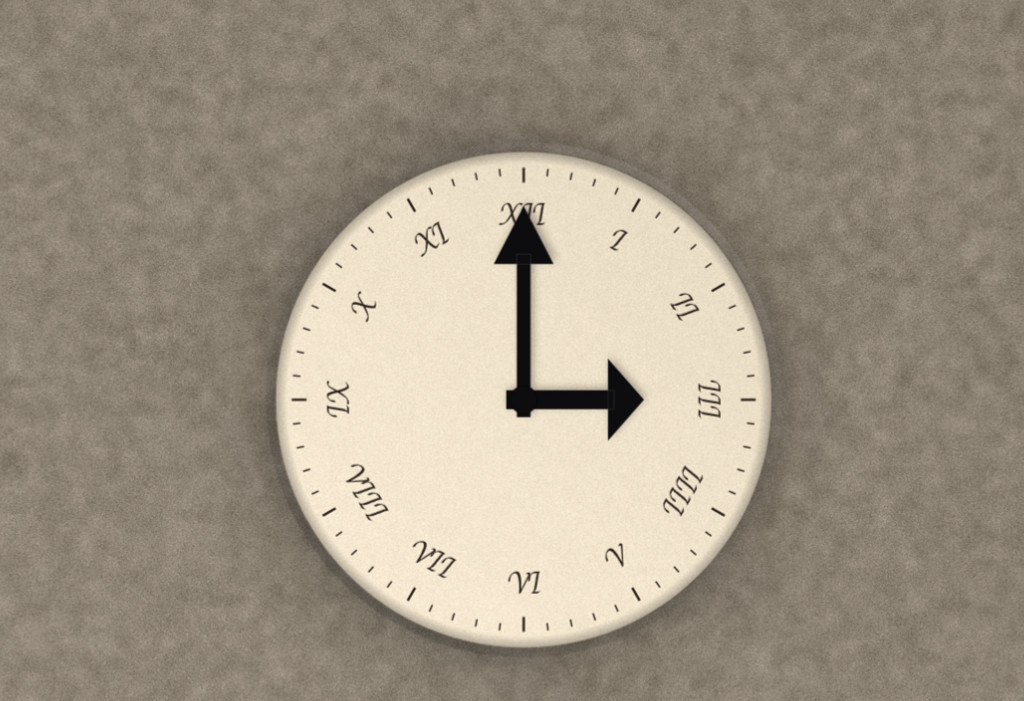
3 h 00 min
